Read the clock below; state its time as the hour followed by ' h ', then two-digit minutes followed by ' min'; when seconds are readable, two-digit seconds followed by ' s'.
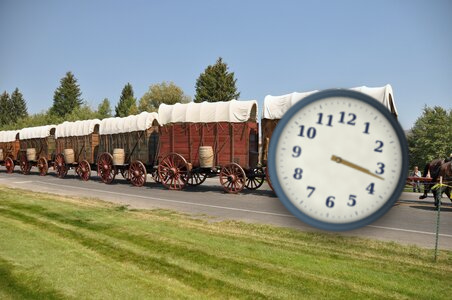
3 h 17 min
